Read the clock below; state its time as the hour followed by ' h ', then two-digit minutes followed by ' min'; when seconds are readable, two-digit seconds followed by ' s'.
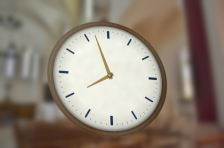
7 h 57 min
